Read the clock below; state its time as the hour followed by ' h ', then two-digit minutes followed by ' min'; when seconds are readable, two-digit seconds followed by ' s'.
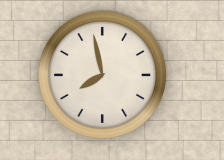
7 h 58 min
